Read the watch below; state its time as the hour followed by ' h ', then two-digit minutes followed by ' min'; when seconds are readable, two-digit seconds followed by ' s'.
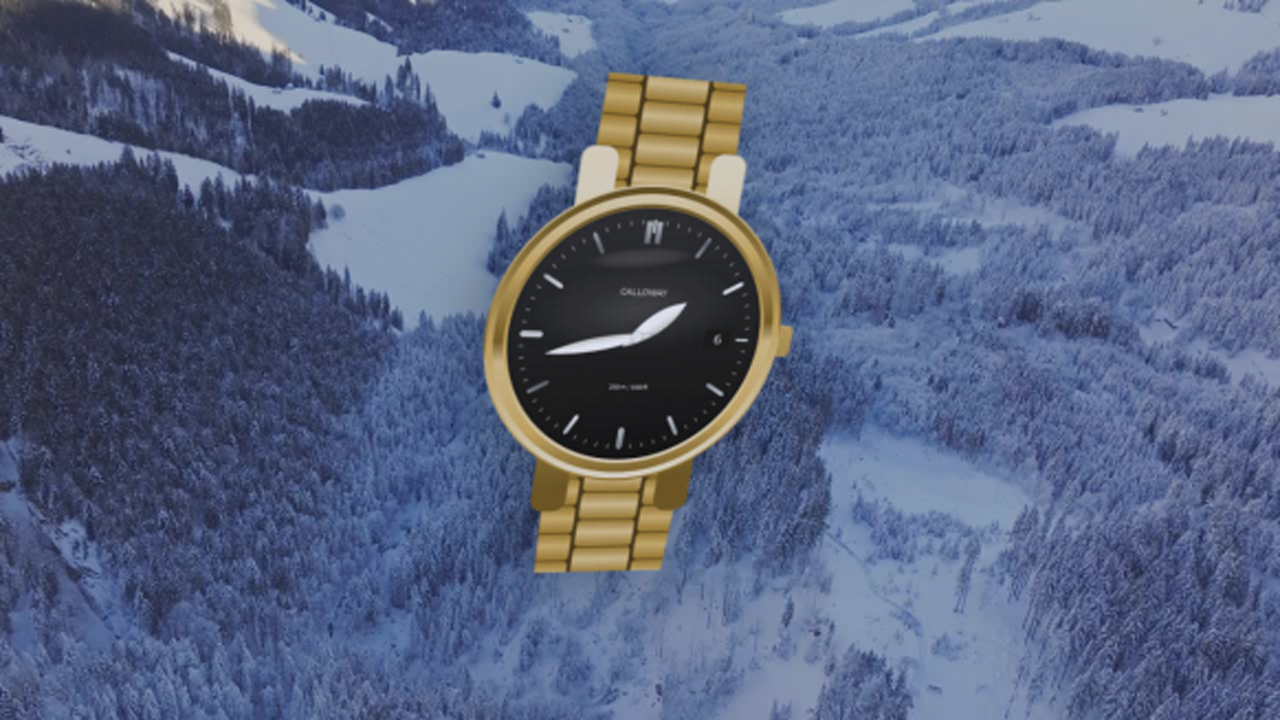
1 h 43 min
